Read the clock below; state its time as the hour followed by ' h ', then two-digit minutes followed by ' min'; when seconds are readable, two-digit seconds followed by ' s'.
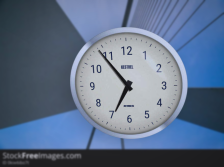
6 h 54 min
